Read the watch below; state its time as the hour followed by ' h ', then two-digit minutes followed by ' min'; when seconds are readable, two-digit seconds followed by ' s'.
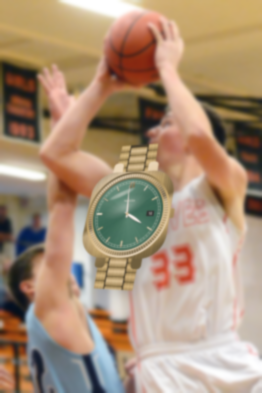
3 h 59 min
